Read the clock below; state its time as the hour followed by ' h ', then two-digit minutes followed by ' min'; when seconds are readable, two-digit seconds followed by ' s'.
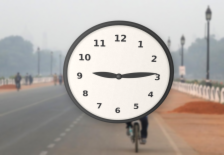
9 h 14 min
